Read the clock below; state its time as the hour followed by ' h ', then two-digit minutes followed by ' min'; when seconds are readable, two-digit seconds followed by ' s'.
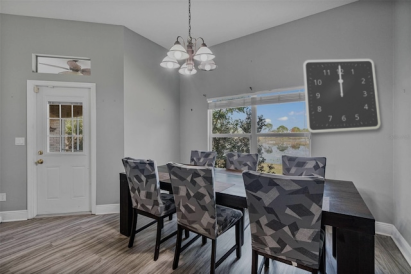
12 h 00 min
